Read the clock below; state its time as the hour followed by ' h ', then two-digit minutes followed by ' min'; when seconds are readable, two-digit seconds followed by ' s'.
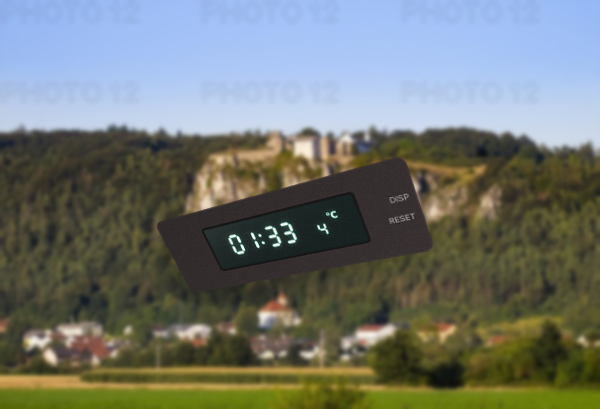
1 h 33 min
